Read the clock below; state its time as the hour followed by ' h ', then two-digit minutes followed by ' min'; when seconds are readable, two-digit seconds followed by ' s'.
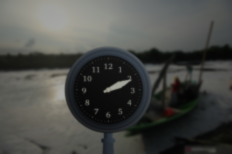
2 h 11 min
